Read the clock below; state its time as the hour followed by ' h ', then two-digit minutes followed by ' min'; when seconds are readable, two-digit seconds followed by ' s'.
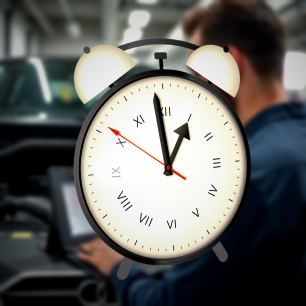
12 h 58 min 51 s
